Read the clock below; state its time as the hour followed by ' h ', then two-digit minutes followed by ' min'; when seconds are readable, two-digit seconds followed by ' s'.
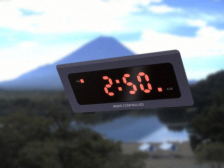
2 h 50 min
